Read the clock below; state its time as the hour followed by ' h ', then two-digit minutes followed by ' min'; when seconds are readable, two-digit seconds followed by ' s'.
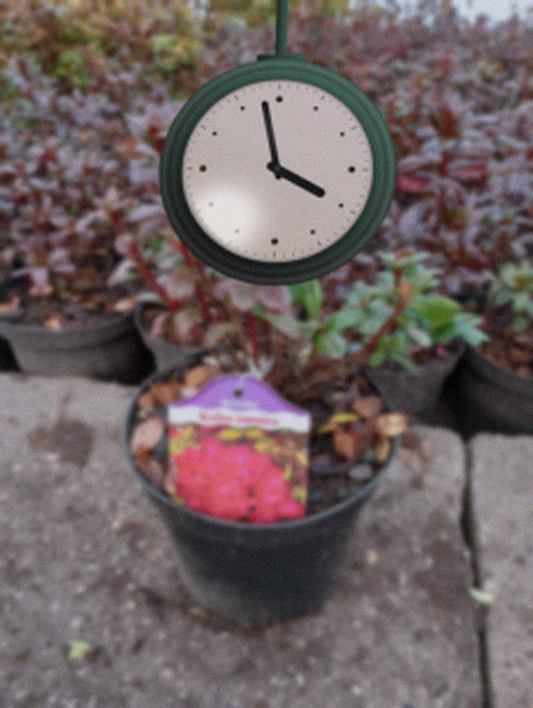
3 h 58 min
